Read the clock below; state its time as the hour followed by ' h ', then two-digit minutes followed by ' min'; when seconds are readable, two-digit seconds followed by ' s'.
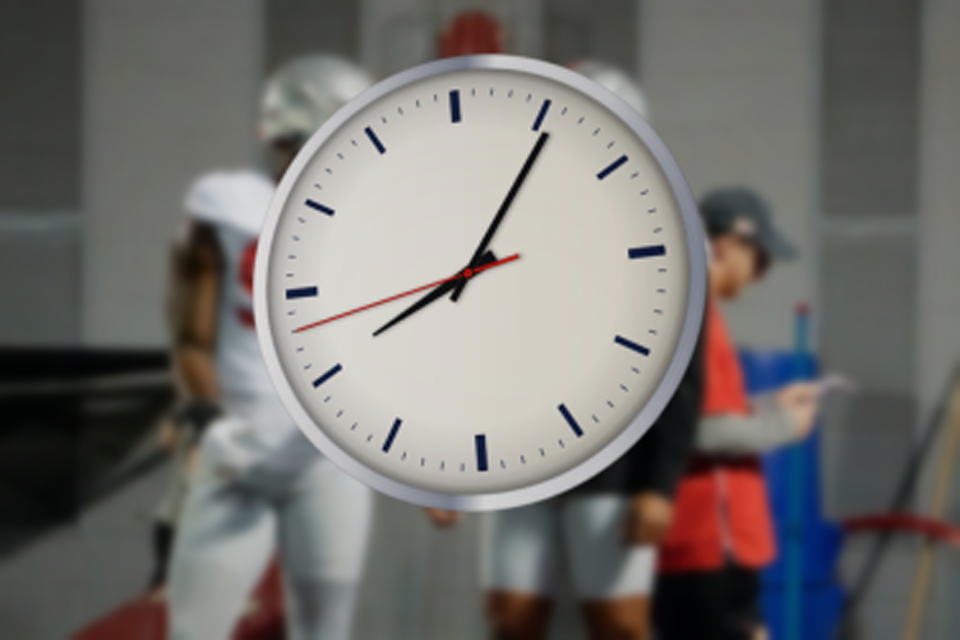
8 h 05 min 43 s
